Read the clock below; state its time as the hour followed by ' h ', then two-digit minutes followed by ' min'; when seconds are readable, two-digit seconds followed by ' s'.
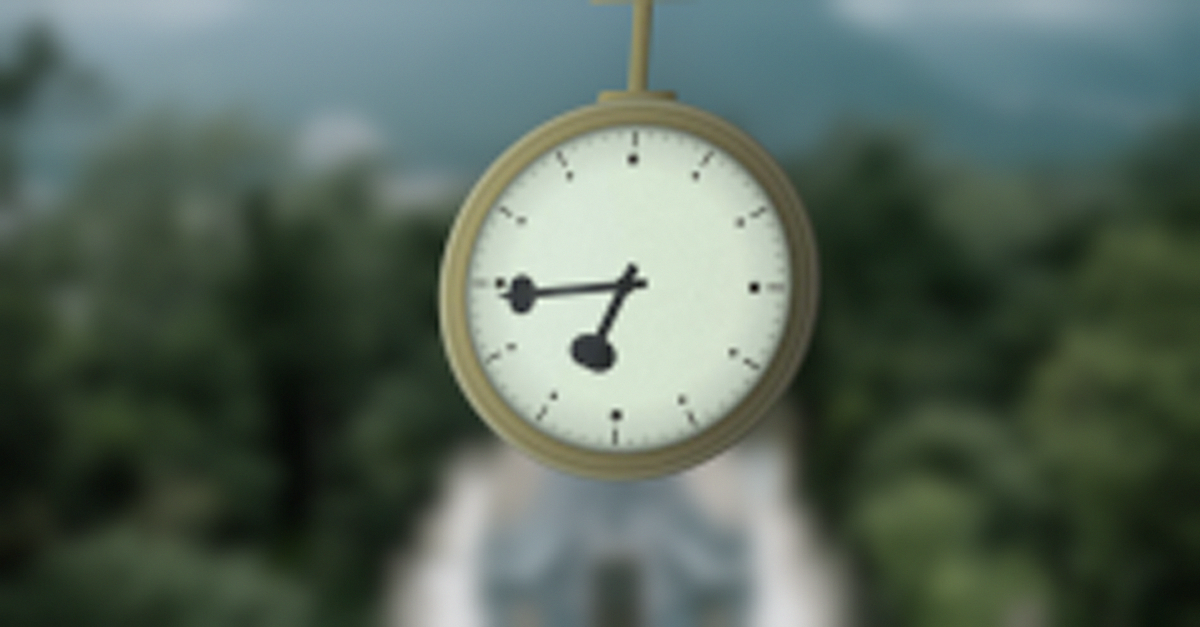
6 h 44 min
